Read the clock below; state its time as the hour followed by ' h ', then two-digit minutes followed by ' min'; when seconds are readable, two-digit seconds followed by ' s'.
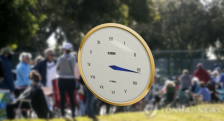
3 h 16 min
